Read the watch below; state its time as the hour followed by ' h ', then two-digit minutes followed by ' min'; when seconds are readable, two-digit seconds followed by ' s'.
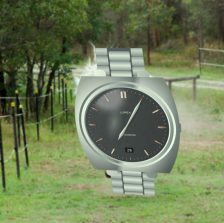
7 h 05 min
